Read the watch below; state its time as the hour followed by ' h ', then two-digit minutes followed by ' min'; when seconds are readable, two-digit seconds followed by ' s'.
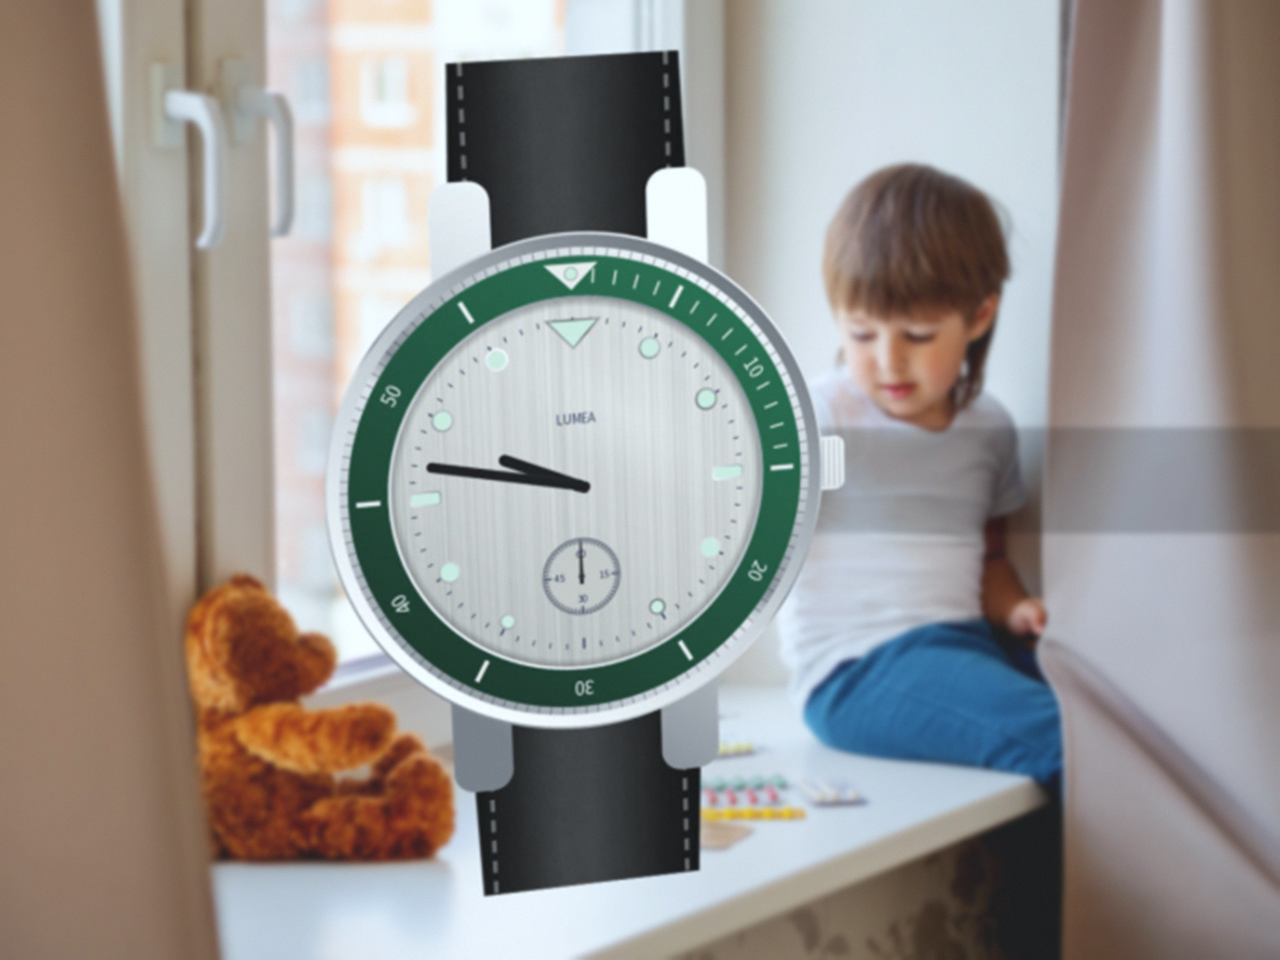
9 h 47 min
